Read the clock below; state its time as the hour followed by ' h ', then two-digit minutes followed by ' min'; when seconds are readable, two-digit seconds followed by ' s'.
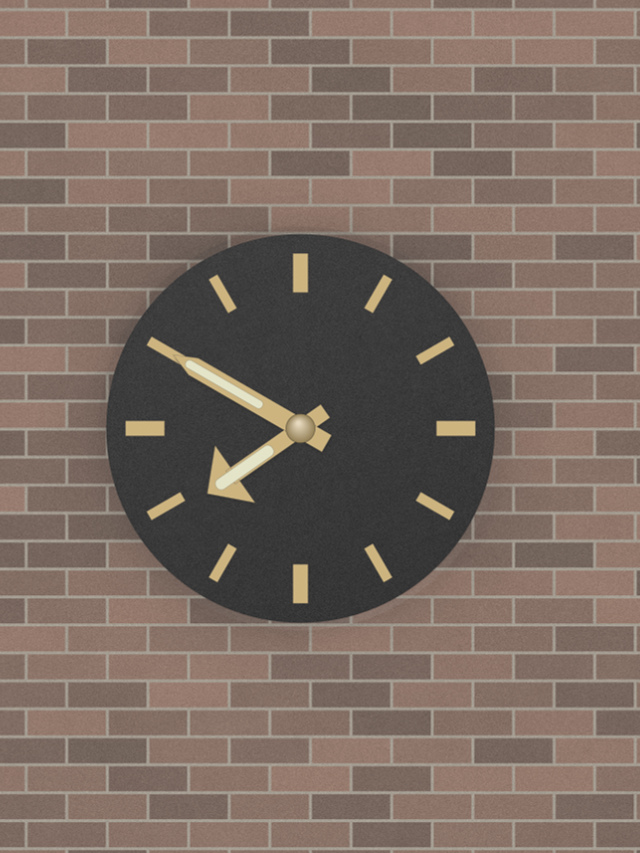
7 h 50 min
